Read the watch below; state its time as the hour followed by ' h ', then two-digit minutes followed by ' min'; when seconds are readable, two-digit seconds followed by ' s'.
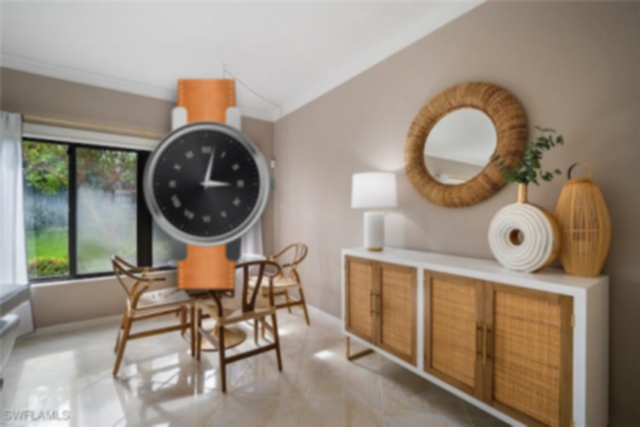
3 h 02 min
